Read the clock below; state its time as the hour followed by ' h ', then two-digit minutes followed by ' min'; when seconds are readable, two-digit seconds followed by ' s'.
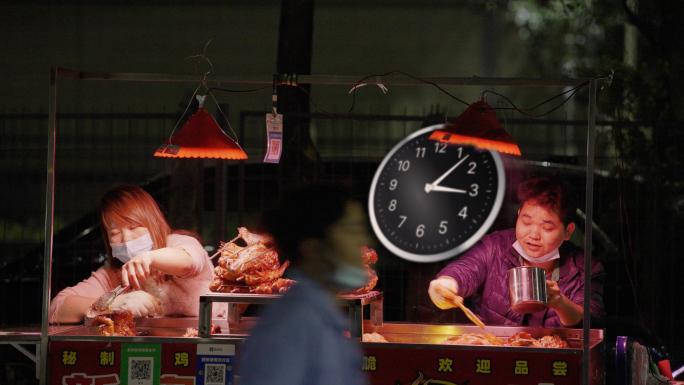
3 h 07 min
